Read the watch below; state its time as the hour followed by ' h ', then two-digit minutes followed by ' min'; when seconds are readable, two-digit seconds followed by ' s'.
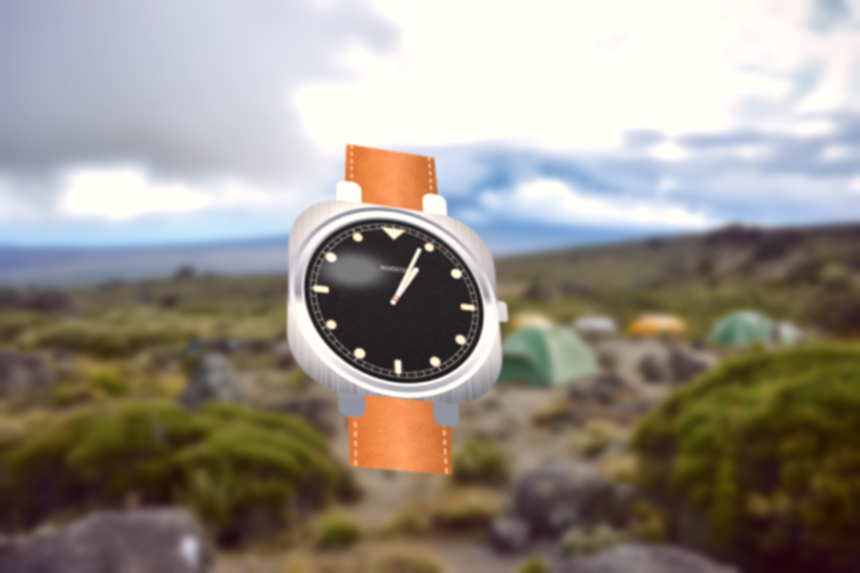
1 h 04 min
